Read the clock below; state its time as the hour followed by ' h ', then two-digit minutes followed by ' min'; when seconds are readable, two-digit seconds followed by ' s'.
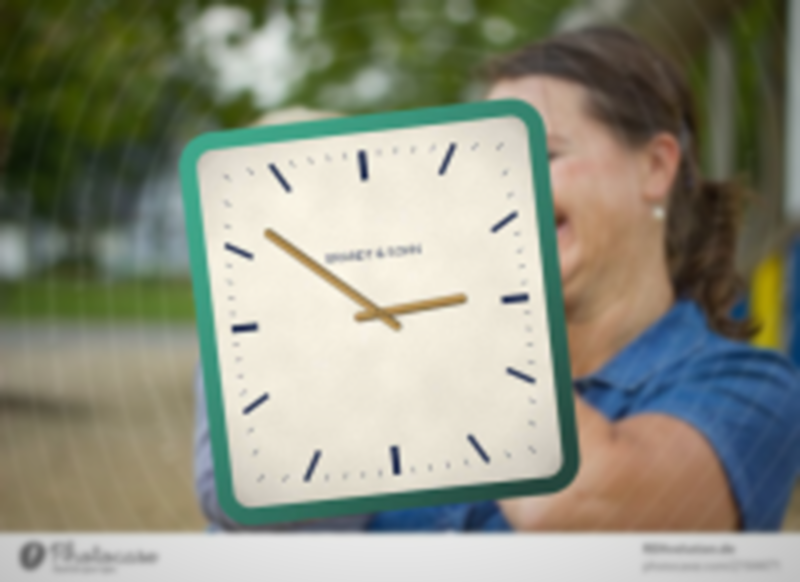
2 h 52 min
